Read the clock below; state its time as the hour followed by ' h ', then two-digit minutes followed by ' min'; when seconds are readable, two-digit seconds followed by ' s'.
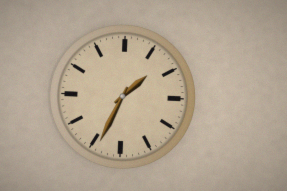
1 h 34 min
